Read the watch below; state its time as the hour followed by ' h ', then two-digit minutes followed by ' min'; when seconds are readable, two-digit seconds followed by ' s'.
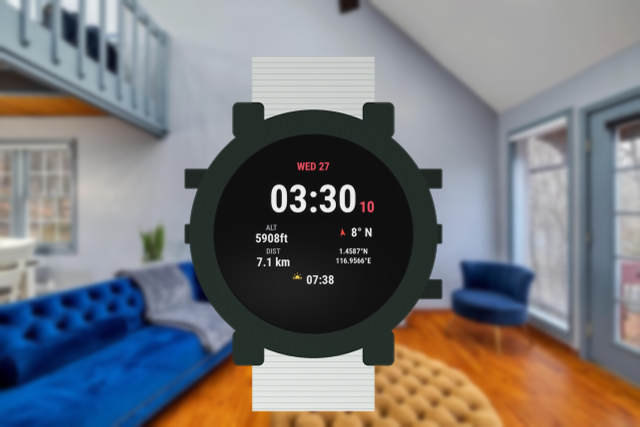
3 h 30 min 10 s
